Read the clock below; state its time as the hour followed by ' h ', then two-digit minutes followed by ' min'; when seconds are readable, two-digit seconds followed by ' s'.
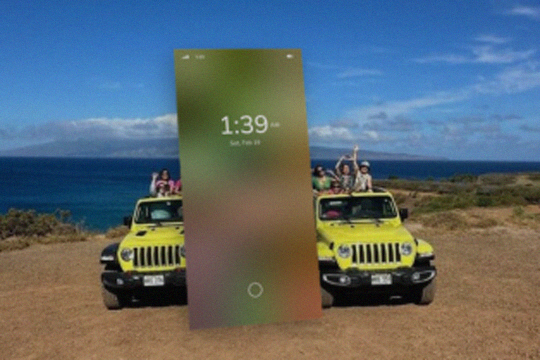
1 h 39 min
